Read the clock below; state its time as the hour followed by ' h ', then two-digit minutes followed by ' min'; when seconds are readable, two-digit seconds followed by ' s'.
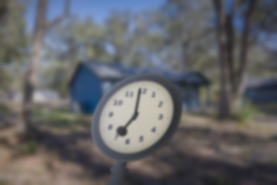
6 h 59 min
